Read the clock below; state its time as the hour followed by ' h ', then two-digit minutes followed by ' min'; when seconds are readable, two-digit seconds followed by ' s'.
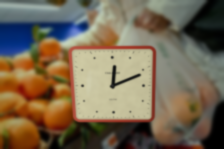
12 h 11 min
